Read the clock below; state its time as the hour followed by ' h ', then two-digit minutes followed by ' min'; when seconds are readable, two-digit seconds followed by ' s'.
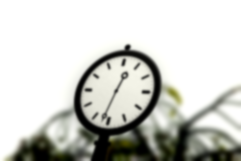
12 h 32 min
